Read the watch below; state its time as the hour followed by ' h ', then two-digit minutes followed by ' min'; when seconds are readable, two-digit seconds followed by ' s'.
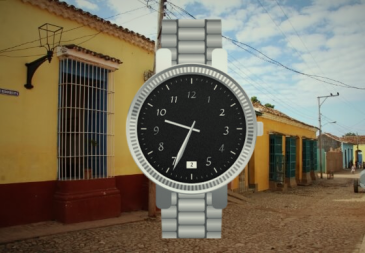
9 h 34 min
